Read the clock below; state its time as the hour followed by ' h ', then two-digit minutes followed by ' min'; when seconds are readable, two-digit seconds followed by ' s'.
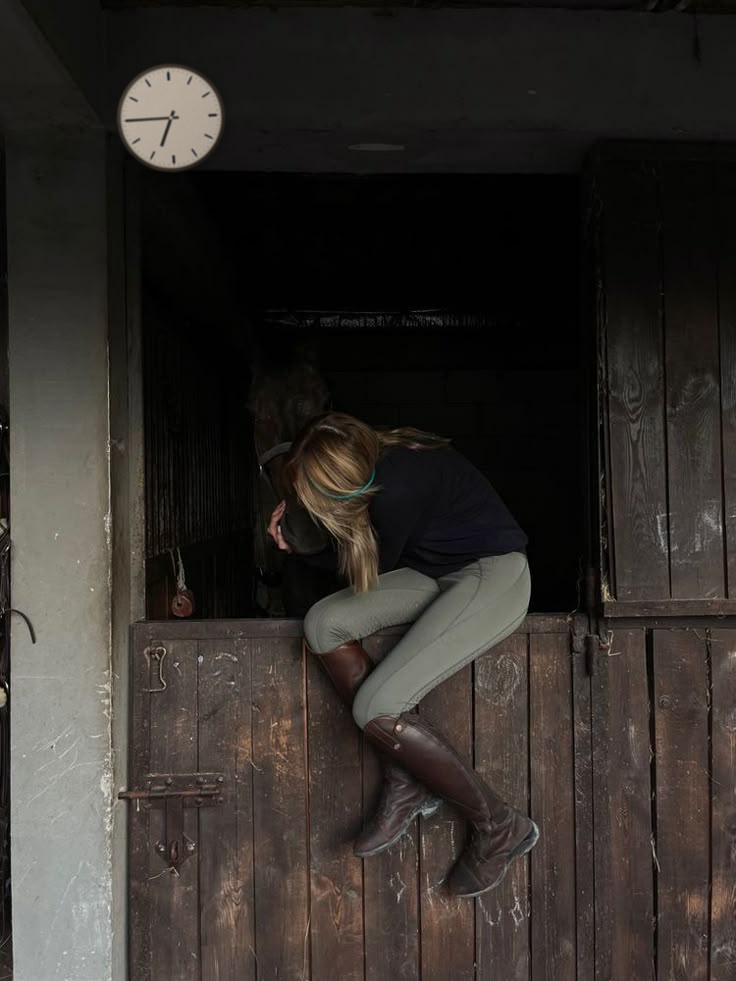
6 h 45 min
